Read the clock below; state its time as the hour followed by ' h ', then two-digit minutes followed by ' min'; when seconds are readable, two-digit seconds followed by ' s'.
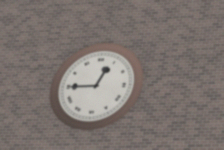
12 h 45 min
